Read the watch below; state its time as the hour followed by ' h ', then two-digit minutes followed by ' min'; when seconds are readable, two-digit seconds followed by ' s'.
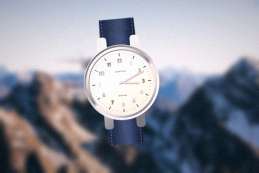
3 h 11 min
